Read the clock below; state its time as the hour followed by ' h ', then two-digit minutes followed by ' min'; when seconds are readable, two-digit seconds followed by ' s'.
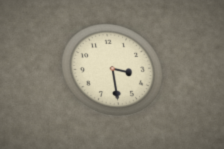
3 h 30 min
